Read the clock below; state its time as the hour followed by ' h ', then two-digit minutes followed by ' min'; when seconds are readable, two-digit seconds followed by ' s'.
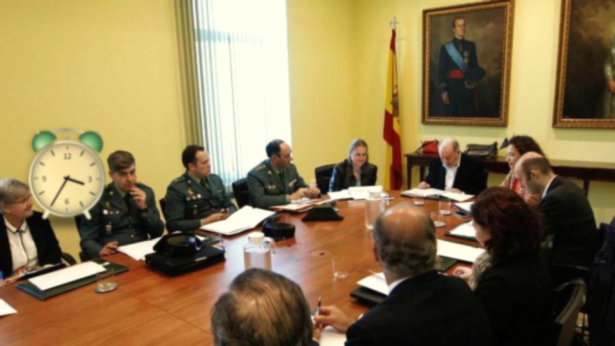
3 h 35 min
